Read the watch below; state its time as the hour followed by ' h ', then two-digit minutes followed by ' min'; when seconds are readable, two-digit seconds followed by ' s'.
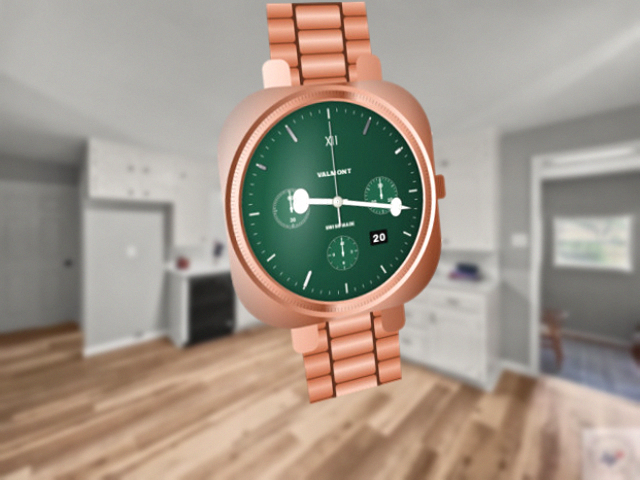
9 h 17 min
